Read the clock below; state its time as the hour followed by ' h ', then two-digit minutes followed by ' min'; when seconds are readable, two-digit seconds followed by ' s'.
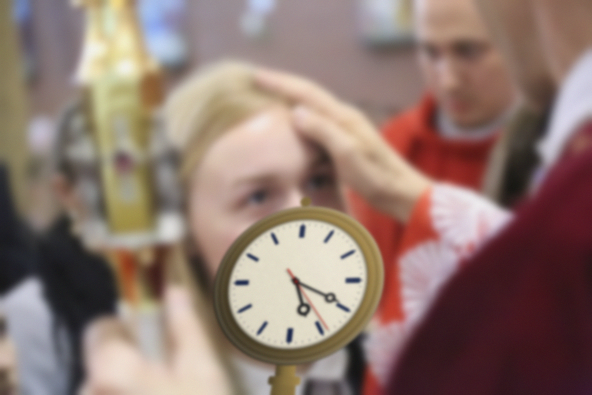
5 h 19 min 24 s
